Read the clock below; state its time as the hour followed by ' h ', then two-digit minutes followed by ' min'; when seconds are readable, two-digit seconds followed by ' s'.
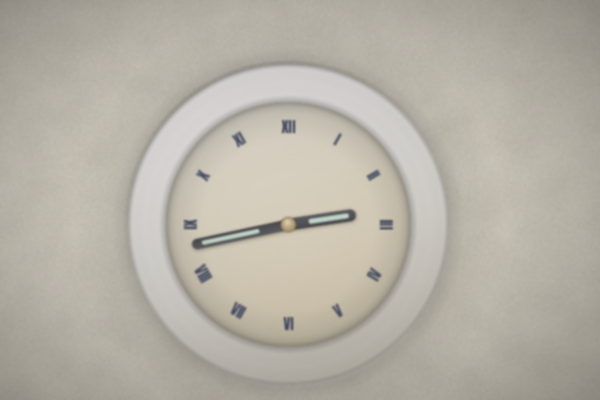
2 h 43 min
